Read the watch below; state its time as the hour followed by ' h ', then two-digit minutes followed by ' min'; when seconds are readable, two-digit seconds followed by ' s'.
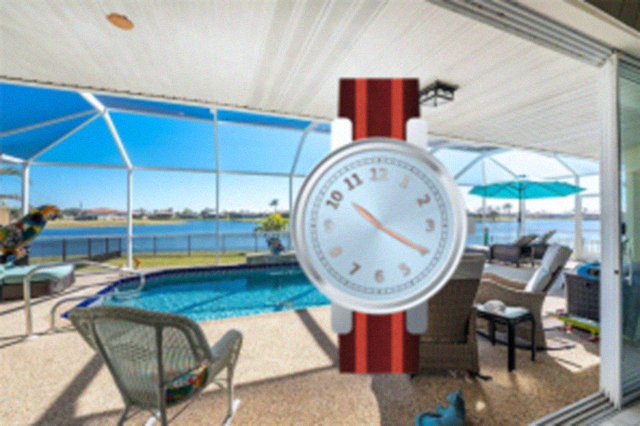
10 h 20 min
